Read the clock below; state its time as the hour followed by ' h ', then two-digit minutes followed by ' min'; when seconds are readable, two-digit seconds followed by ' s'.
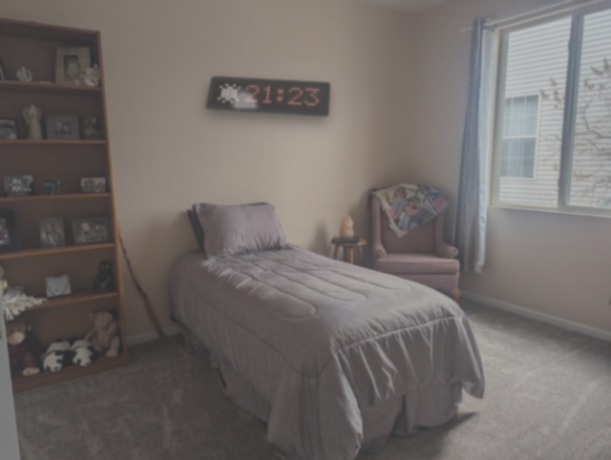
21 h 23 min
